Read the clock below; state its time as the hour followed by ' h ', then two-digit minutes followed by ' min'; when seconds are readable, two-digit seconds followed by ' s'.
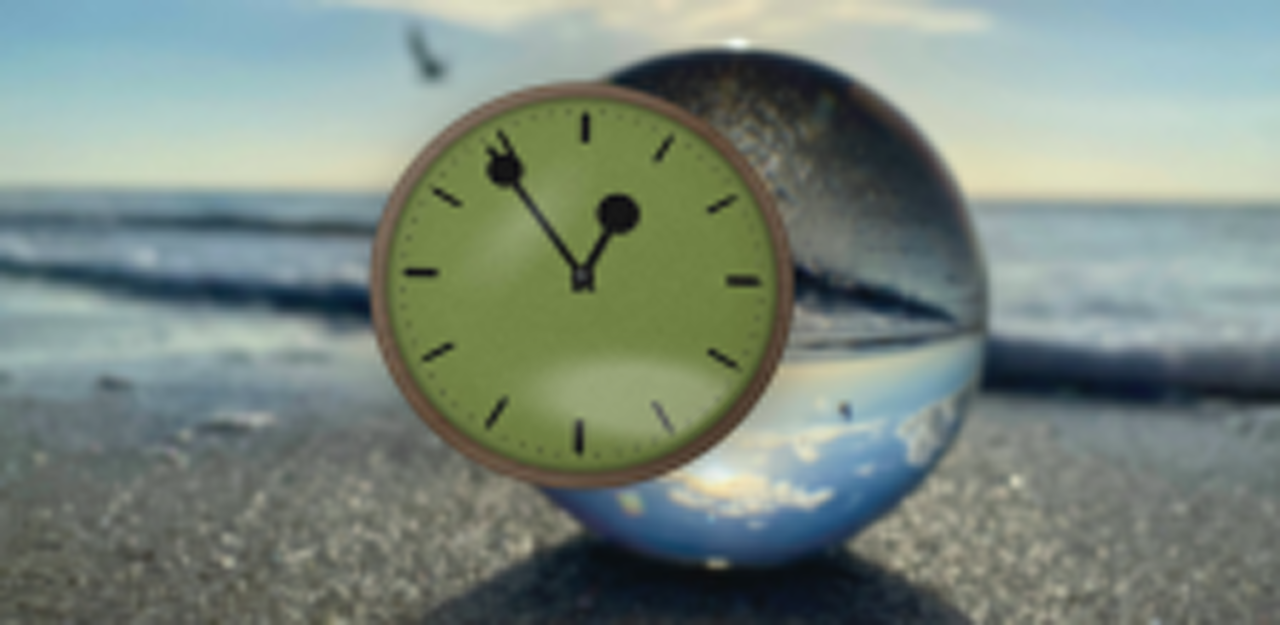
12 h 54 min
